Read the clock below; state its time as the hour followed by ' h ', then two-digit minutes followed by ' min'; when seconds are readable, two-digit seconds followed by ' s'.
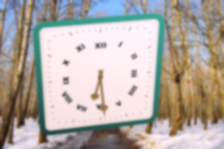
6 h 29 min
